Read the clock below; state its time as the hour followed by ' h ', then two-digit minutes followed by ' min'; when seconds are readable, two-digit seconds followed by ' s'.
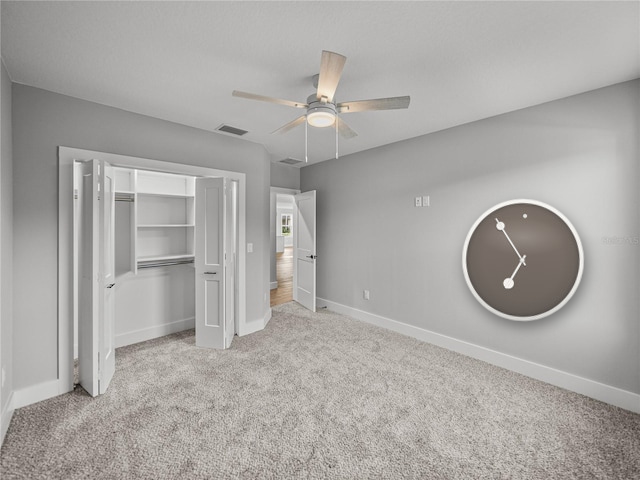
6 h 54 min
